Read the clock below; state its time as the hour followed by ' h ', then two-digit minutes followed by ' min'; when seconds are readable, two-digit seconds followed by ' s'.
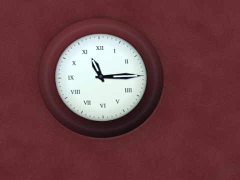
11 h 15 min
